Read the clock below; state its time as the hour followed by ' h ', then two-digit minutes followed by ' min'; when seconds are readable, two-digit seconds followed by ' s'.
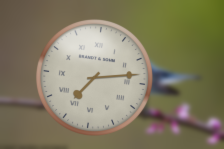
7 h 13 min
